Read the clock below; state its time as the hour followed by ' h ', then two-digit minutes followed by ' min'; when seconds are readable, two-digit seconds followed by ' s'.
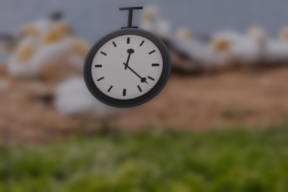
12 h 22 min
